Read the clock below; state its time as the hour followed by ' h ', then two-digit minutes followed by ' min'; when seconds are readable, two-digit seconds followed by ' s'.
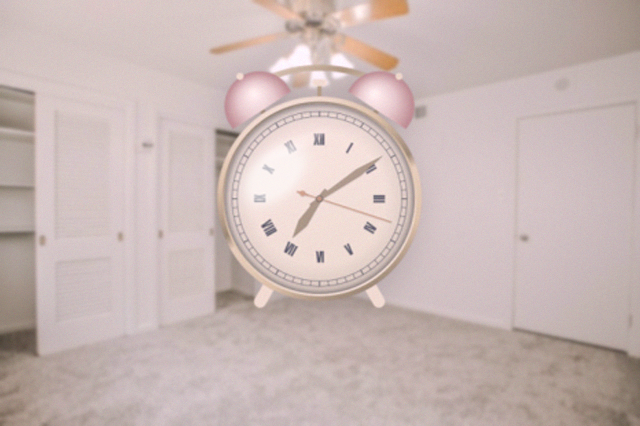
7 h 09 min 18 s
